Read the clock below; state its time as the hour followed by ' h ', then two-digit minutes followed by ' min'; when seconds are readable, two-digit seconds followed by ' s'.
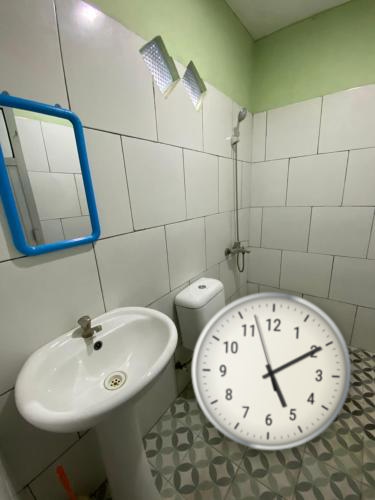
5 h 09 min 57 s
